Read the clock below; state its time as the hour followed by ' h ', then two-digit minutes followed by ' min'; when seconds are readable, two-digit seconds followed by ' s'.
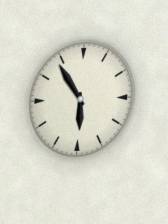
5 h 54 min
